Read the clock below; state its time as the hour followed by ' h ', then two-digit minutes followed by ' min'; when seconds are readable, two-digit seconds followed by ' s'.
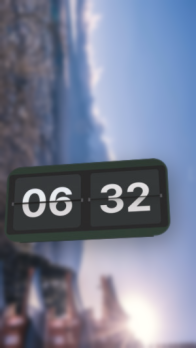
6 h 32 min
